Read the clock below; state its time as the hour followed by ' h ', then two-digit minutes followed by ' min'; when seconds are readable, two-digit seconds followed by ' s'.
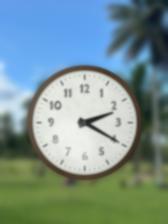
2 h 20 min
